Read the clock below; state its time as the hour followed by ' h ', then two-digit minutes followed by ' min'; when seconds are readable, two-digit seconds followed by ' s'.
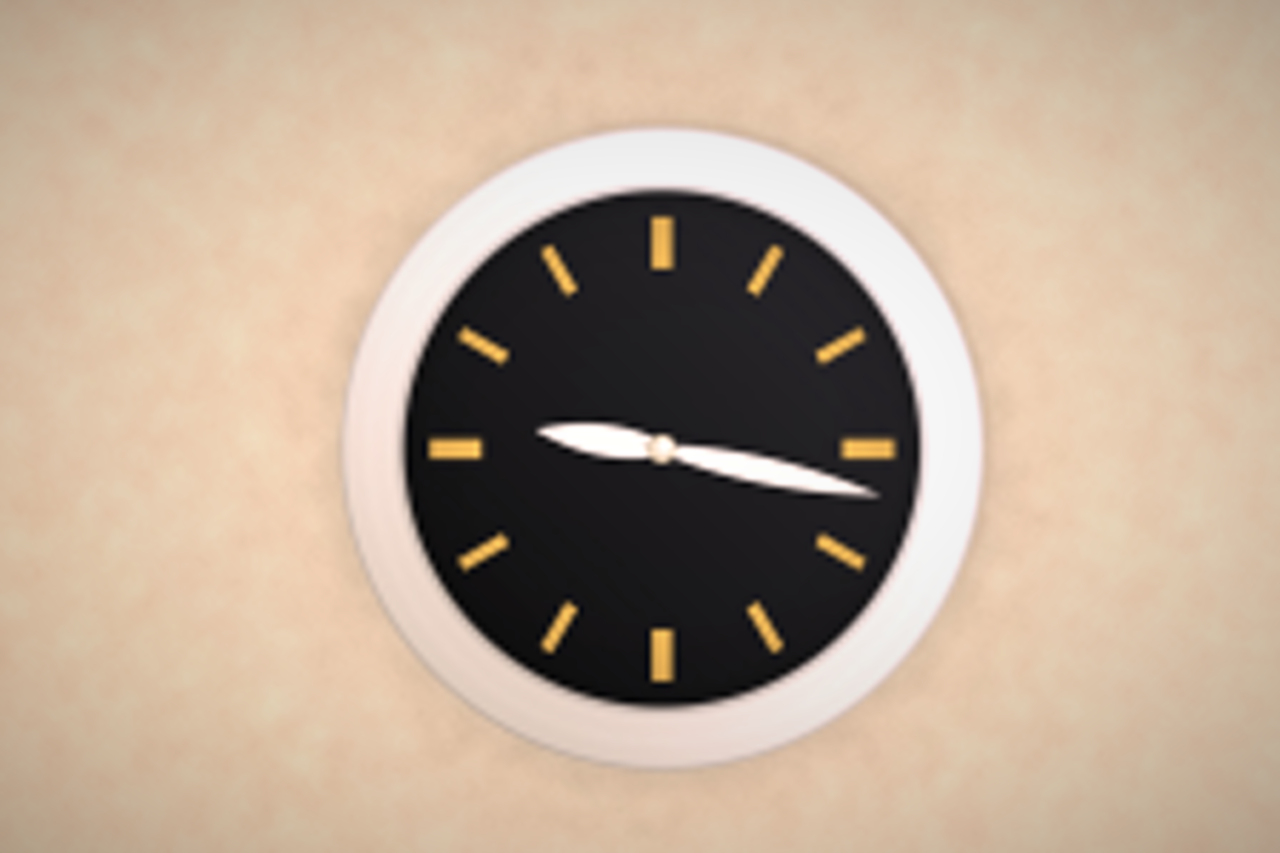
9 h 17 min
